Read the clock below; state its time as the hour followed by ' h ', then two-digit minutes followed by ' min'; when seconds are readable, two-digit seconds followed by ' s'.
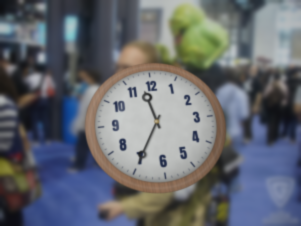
11 h 35 min
